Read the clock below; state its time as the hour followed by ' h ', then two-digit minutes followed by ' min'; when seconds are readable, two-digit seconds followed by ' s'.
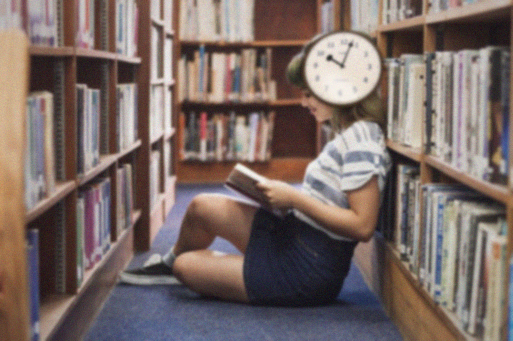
10 h 03 min
